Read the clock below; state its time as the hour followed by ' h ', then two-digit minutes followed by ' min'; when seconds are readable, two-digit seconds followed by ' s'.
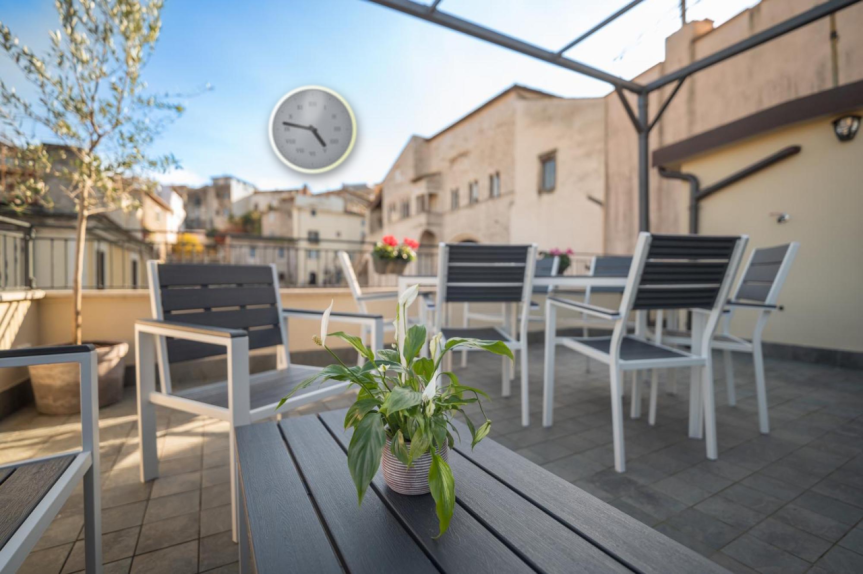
4 h 47 min
